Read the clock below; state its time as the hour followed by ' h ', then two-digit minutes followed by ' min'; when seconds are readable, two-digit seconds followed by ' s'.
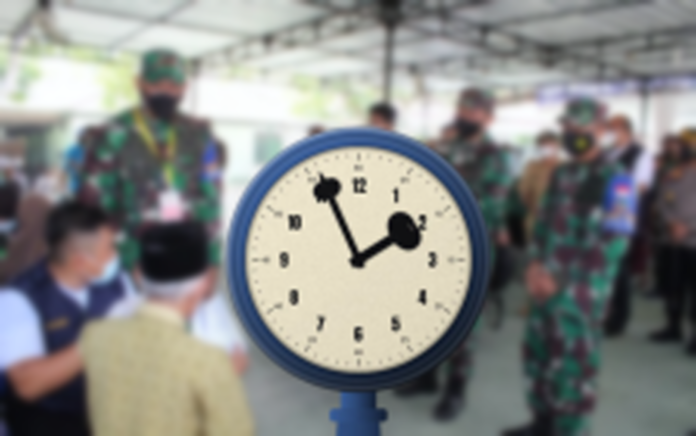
1 h 56 min
